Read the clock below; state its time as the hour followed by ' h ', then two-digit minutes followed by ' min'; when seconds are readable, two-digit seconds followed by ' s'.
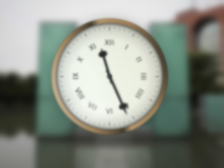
11 h 26 min
